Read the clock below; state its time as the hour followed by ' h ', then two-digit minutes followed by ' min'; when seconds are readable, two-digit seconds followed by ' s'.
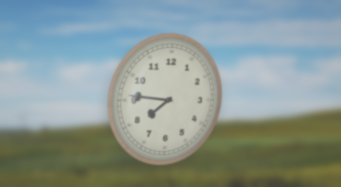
7 h 46 min
